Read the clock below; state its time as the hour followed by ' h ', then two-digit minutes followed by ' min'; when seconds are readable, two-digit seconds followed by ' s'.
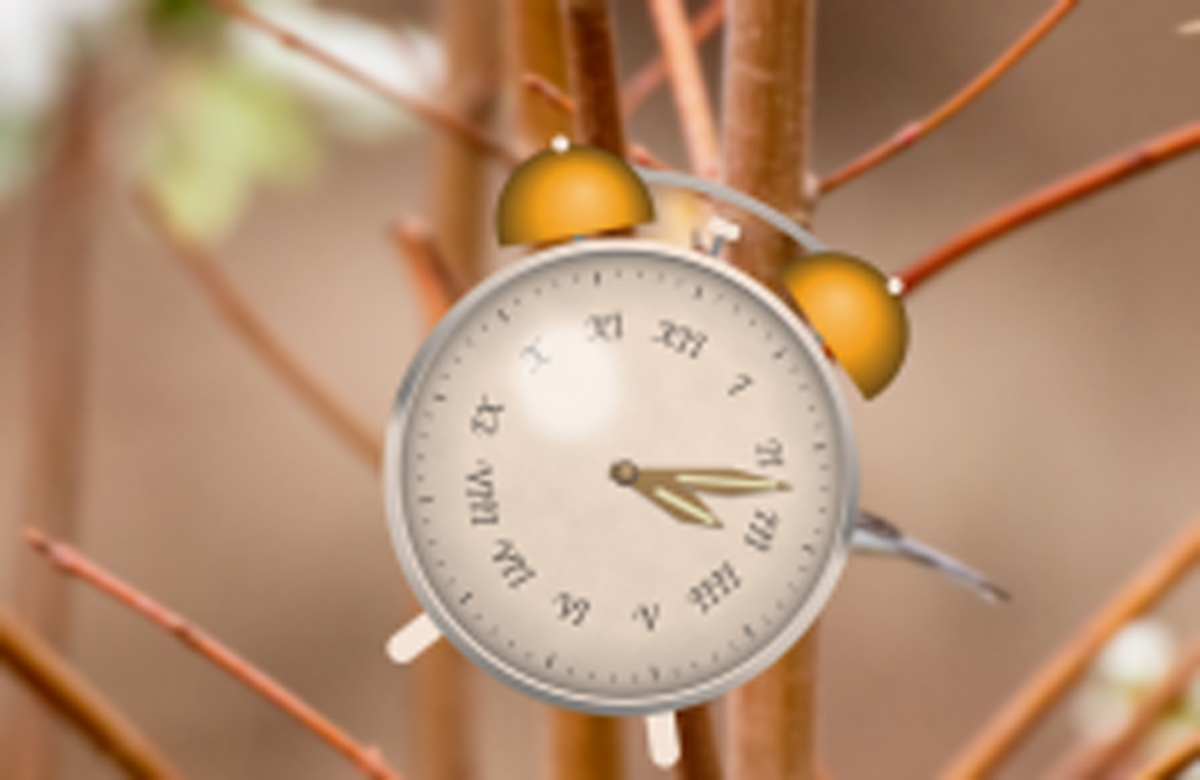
3 h 12 min
